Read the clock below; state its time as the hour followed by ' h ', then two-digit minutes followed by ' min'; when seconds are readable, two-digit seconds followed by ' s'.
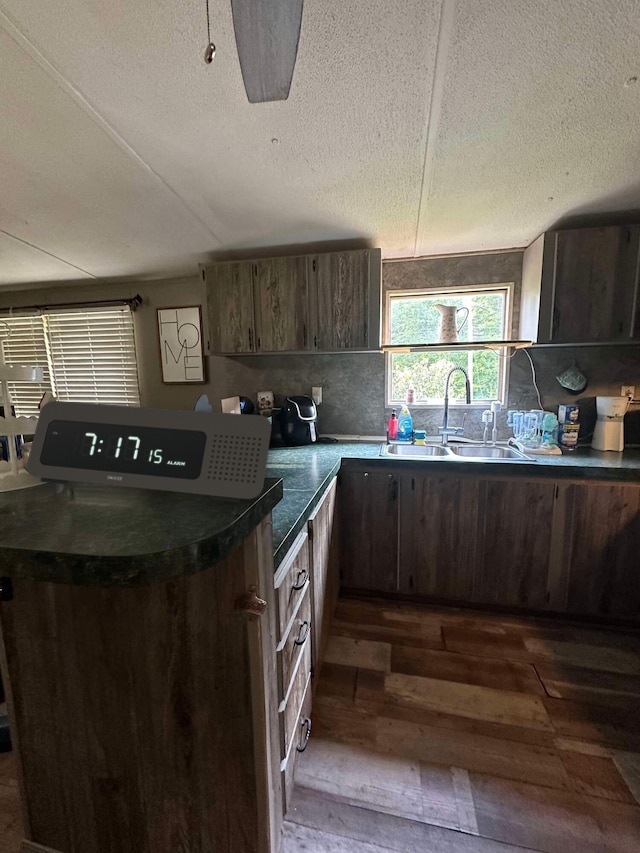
7 h 17 min 15 s
